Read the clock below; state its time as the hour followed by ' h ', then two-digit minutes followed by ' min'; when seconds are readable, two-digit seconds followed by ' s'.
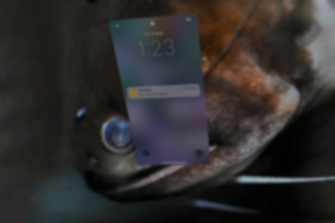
1 h 23 min
